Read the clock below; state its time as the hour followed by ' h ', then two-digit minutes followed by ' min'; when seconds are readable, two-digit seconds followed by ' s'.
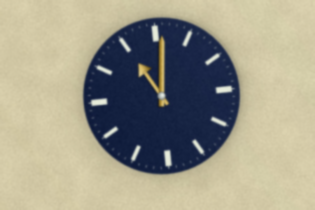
11 h 01 min
